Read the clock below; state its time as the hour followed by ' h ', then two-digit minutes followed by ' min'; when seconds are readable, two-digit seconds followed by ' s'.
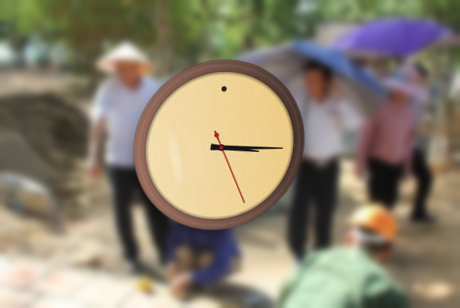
3 h 15 min 26 s
